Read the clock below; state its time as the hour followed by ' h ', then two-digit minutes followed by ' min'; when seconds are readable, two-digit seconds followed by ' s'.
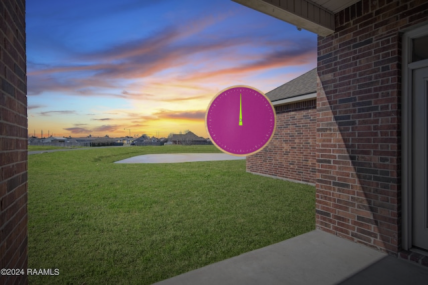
12 h 00 min
